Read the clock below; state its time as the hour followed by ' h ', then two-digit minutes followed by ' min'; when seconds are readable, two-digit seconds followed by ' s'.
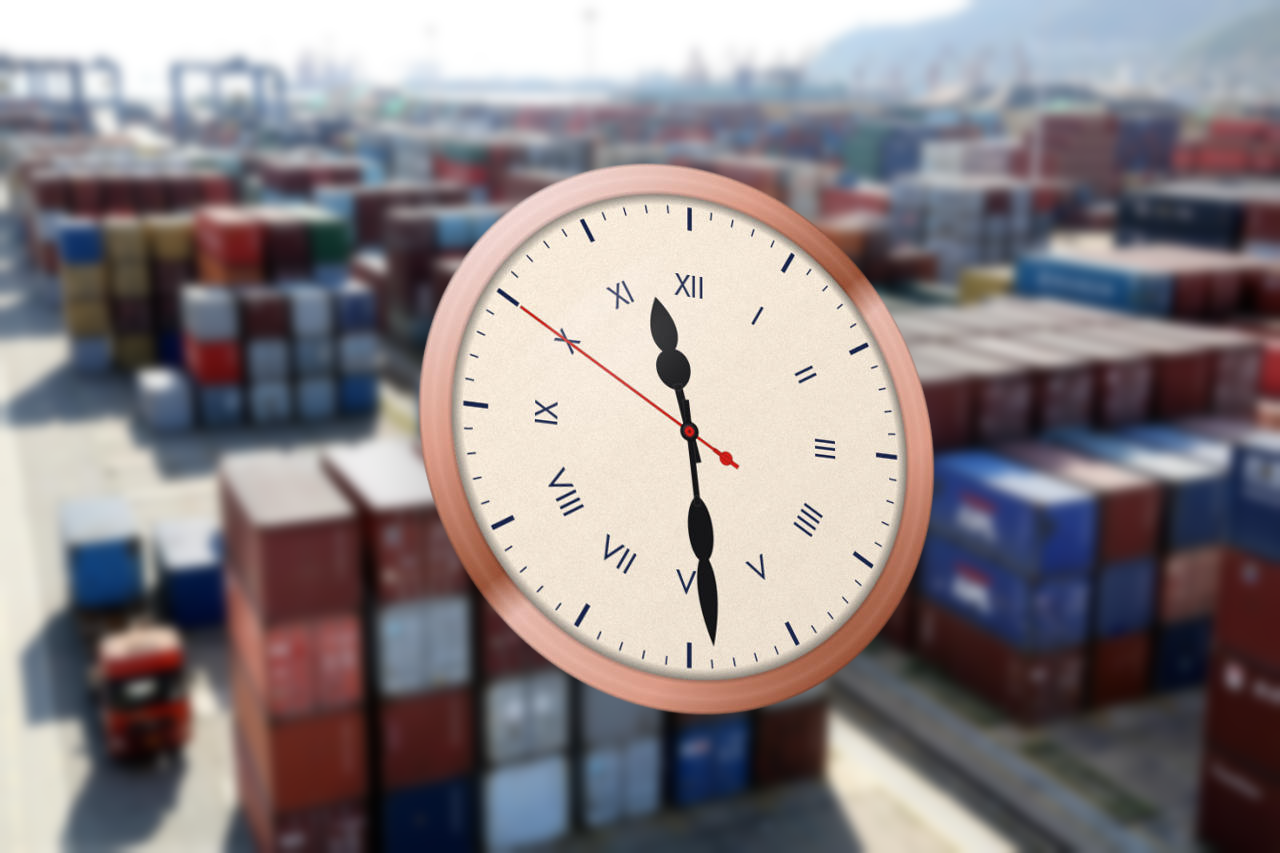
11 h 28 min 50 s
